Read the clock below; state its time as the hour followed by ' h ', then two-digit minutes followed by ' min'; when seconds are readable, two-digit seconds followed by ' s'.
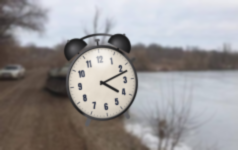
4 h 12 min
